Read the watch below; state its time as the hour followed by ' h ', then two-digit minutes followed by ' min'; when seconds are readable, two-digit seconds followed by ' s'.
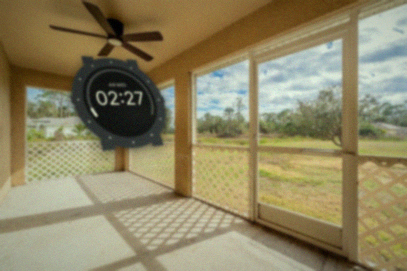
2 h 27 min
